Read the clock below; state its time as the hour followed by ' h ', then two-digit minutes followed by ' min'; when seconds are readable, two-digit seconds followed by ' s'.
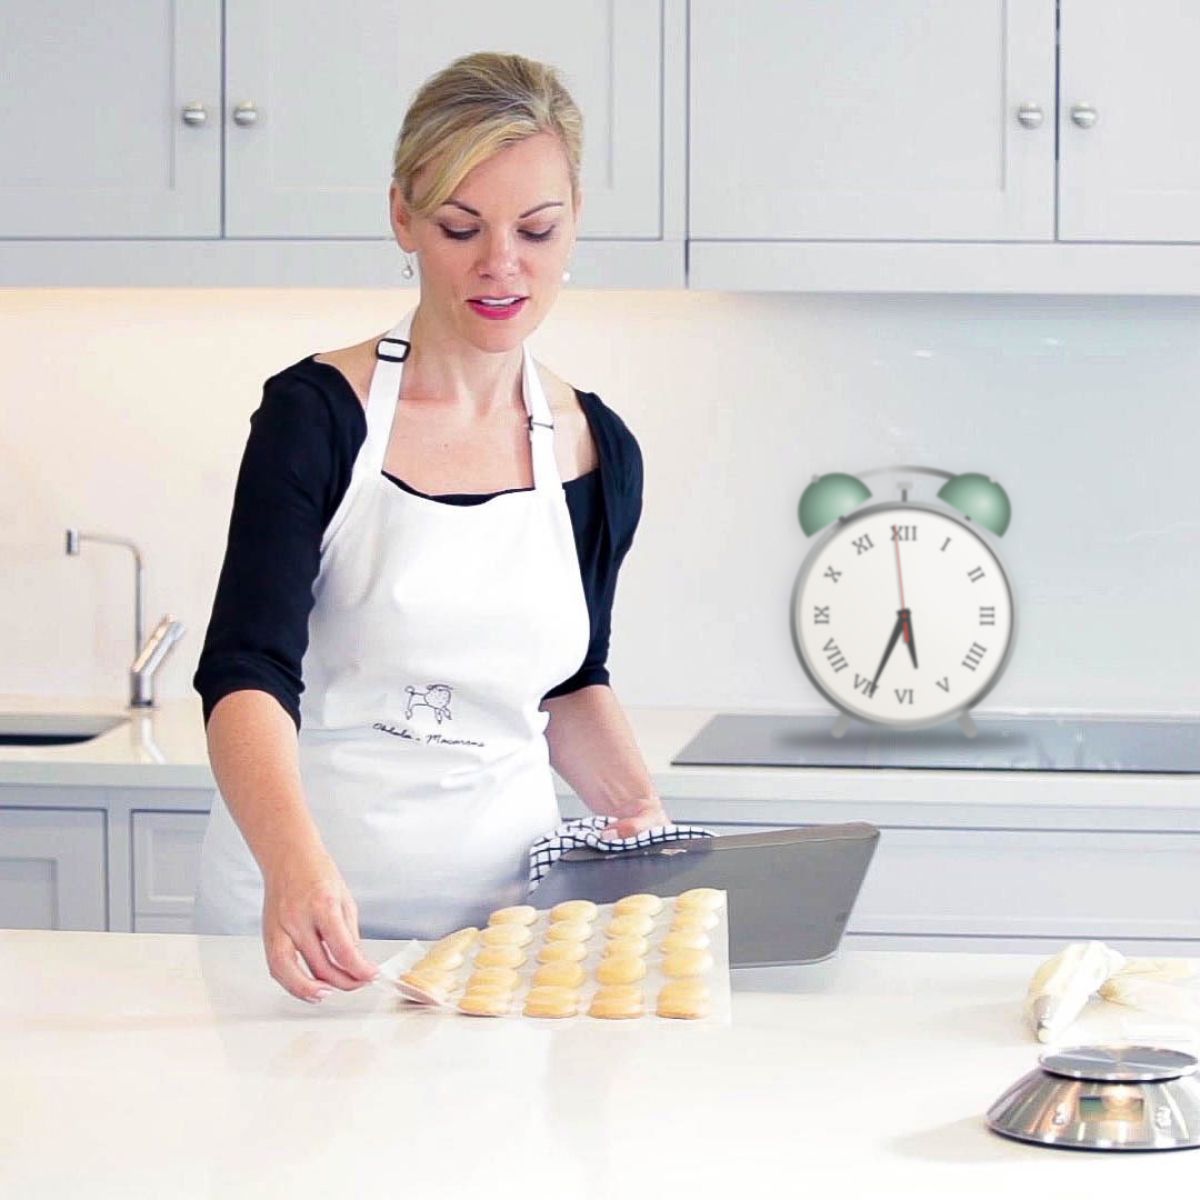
5 h 33 min 59 s
